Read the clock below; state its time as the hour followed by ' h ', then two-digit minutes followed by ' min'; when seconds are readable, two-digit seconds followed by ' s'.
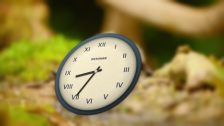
8 h 35 min
